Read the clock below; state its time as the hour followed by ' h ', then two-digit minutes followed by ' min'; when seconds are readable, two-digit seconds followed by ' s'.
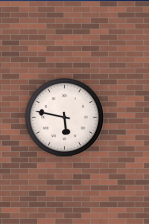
5 h 47 min
